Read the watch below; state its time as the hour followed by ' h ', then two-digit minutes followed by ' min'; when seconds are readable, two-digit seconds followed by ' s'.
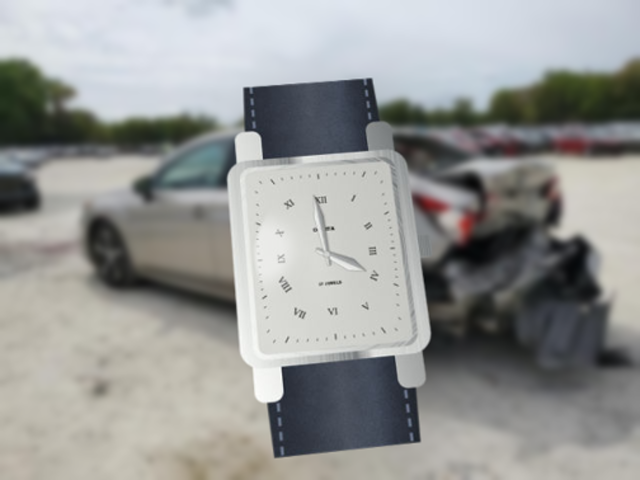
3 h 59 min
